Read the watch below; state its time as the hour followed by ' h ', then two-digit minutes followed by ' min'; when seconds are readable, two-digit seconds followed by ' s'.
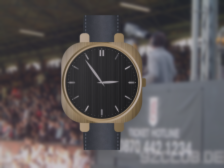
2 h 54 min
